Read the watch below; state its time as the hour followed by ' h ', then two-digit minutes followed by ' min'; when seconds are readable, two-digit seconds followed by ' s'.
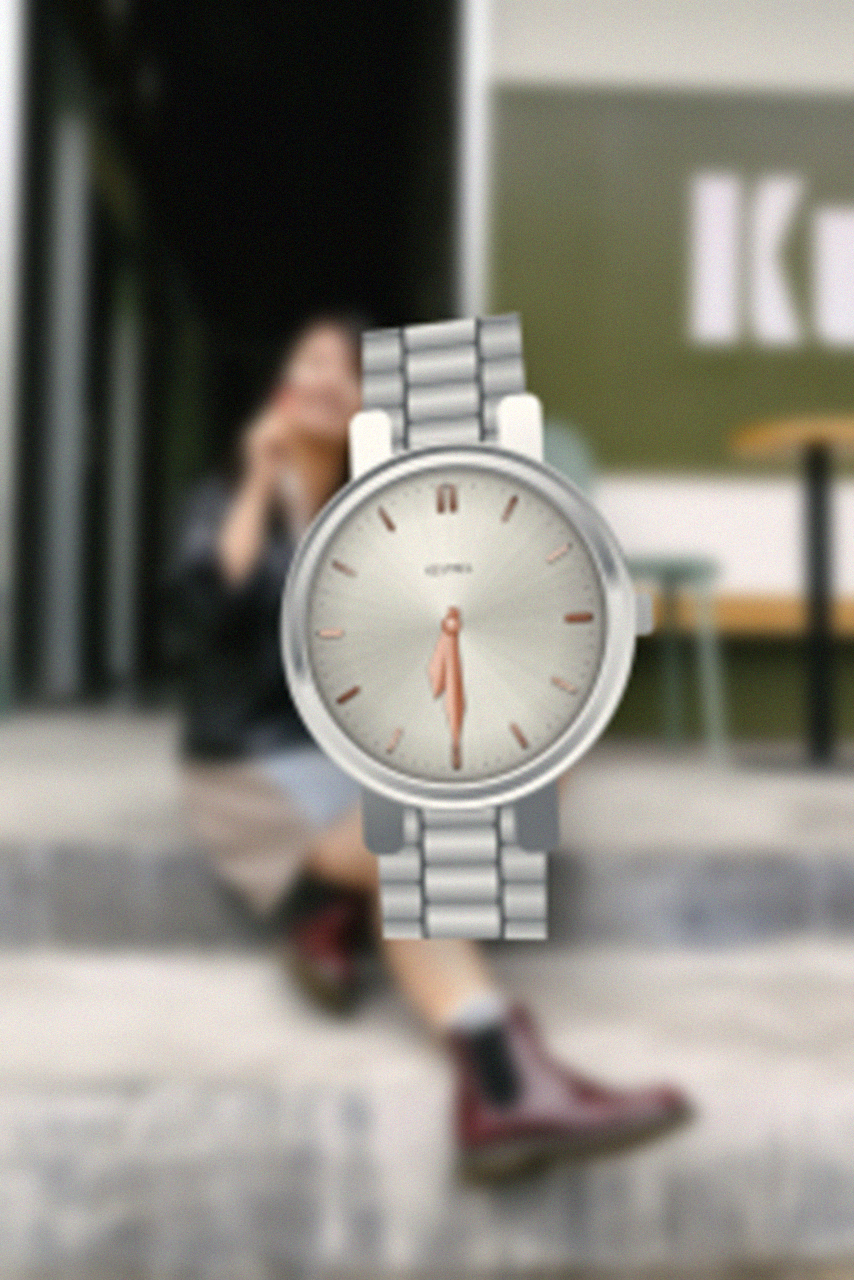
6 h 30 min
